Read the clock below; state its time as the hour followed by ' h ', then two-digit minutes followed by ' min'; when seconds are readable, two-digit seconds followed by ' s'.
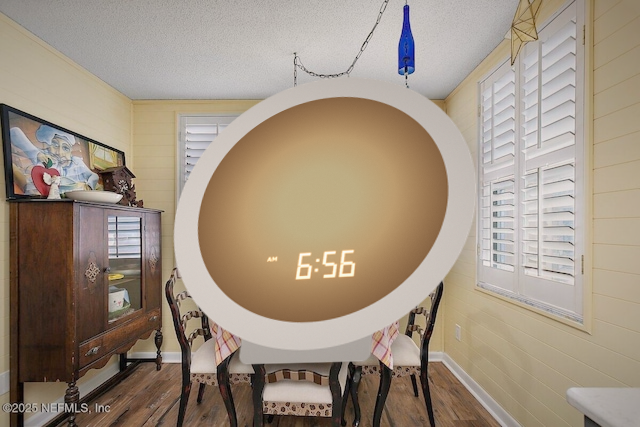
6 h 56 min
